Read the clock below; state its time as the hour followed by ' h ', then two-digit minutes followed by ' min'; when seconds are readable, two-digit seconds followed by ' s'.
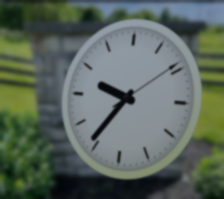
9 h 36 min 09 s
